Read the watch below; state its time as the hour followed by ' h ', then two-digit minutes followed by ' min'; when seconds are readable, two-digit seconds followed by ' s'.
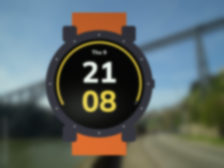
21 h 08 min
